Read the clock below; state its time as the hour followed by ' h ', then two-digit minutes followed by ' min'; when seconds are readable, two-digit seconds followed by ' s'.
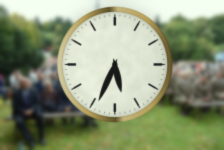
5 h 34 min
